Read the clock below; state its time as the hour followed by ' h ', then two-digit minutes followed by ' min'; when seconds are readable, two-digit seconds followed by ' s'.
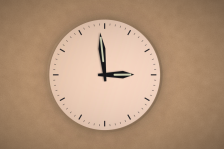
2 h 59 min
